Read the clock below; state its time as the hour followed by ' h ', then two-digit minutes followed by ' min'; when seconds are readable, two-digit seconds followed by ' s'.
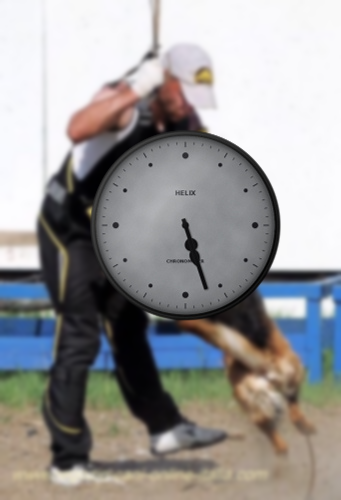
5 h 27 min
